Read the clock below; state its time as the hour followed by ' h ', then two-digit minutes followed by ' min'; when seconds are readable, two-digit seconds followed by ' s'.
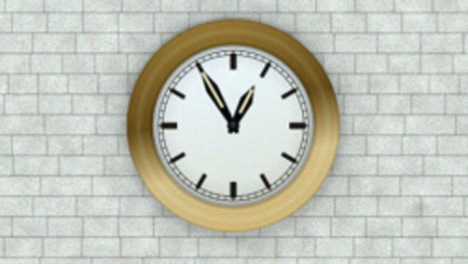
12 h 55 min
